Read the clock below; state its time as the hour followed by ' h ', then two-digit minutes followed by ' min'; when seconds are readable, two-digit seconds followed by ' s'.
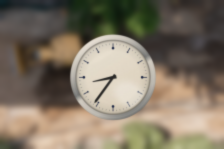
8 h 36 min
